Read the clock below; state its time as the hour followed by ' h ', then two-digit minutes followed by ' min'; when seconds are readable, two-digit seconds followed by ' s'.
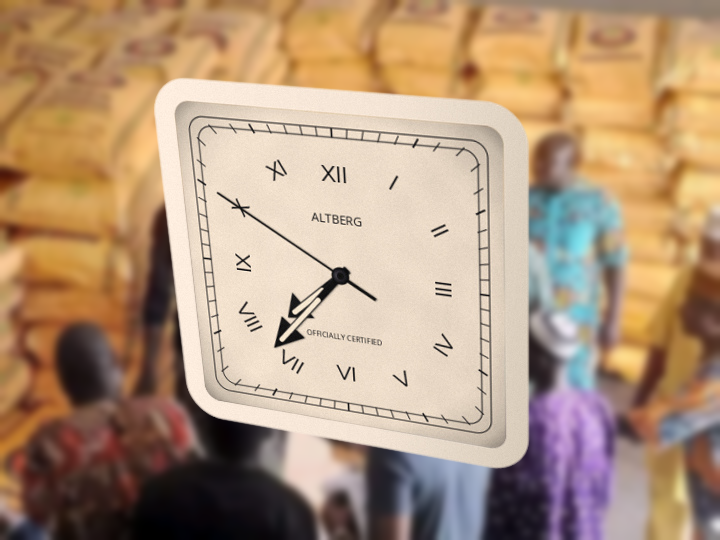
7 h 36 min 50 s
